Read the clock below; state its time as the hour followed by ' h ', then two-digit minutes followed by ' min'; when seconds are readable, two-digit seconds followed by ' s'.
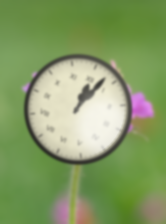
12 h 03 min
